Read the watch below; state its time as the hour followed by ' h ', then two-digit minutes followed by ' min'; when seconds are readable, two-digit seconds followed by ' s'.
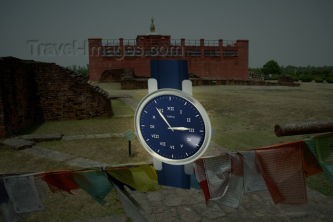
2 h 54 min
